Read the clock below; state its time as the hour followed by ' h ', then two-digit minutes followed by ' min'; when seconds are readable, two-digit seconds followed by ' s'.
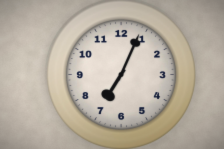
7 h 04 min
